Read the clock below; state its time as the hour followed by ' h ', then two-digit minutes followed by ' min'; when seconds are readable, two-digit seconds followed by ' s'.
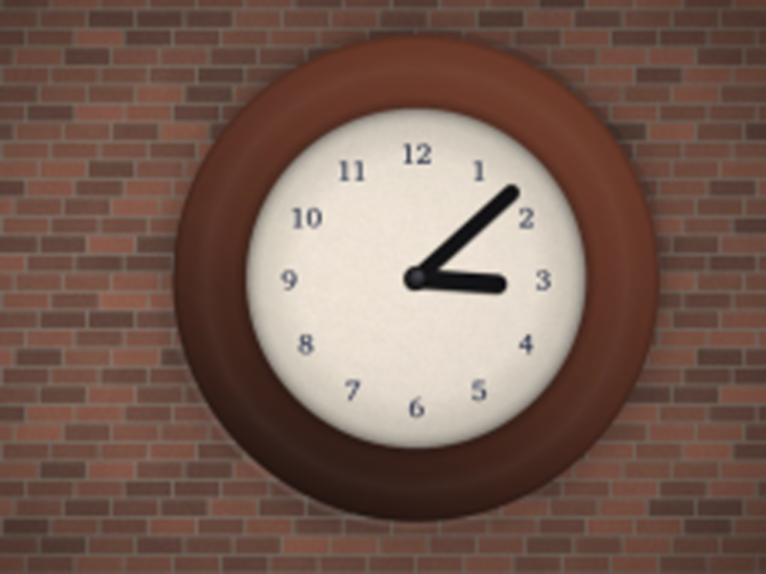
3 h 08 min
